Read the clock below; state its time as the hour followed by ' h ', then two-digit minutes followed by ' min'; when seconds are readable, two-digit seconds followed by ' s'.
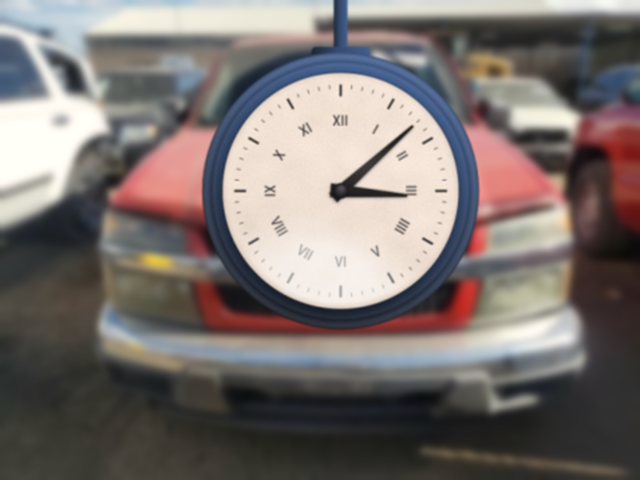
3 h 08 min
